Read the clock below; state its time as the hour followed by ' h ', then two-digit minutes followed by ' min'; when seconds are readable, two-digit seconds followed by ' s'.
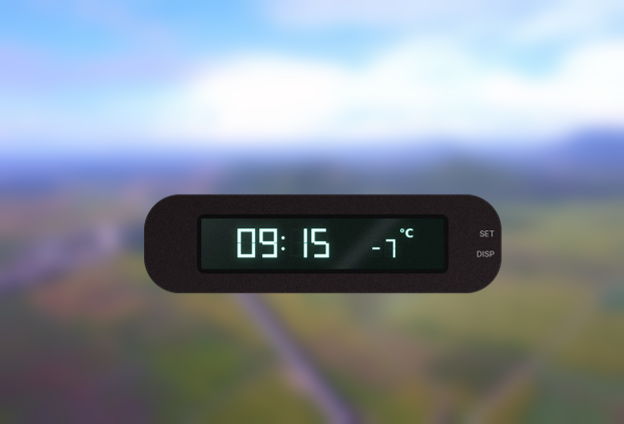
9 h 15 min
